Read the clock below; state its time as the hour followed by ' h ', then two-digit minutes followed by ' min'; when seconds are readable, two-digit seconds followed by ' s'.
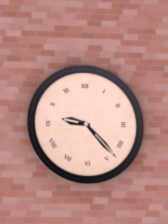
9 h 23 min
